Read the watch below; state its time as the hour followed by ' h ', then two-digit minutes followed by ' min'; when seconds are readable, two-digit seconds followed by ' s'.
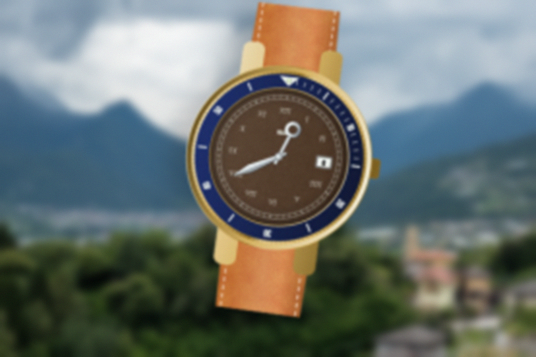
12 h 40 min
